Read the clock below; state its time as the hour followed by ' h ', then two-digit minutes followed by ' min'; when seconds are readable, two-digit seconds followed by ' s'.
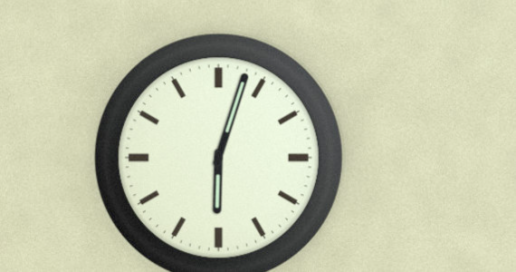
6 h 03 min
